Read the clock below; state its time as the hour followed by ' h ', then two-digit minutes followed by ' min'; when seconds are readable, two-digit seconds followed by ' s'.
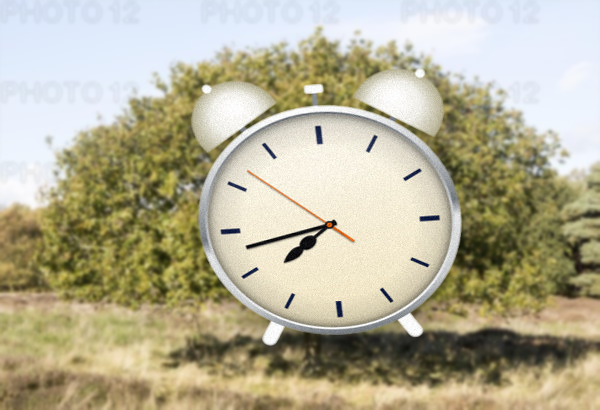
7 h 42 min 52 s
